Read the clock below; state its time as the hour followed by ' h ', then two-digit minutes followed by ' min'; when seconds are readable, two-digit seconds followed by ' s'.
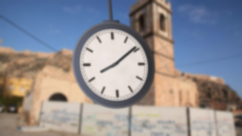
8 h 09 min
